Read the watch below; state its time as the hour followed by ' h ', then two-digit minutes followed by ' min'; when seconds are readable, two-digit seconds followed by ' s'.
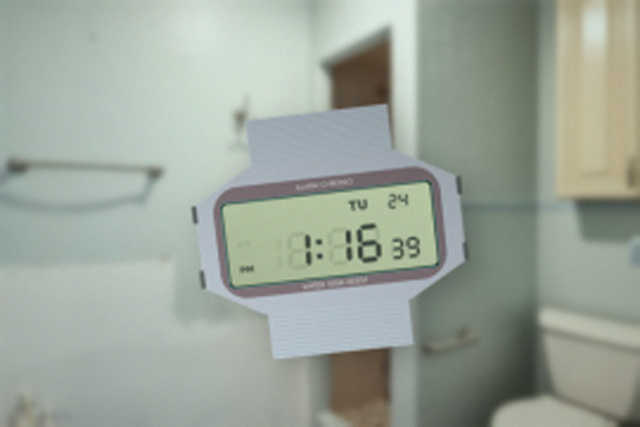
1 h 16 min 39 s
